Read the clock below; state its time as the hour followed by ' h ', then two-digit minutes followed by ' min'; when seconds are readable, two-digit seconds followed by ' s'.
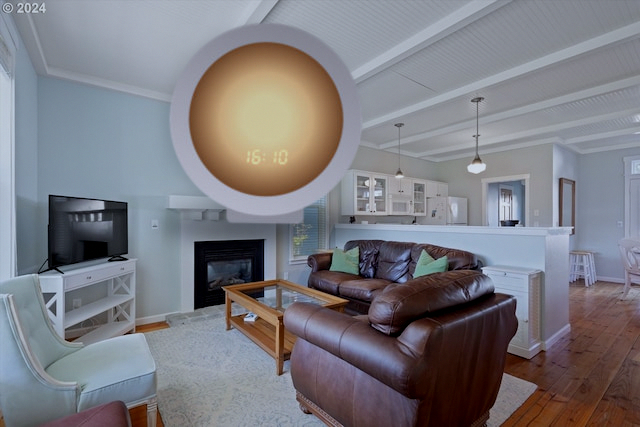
16 h 10 min
